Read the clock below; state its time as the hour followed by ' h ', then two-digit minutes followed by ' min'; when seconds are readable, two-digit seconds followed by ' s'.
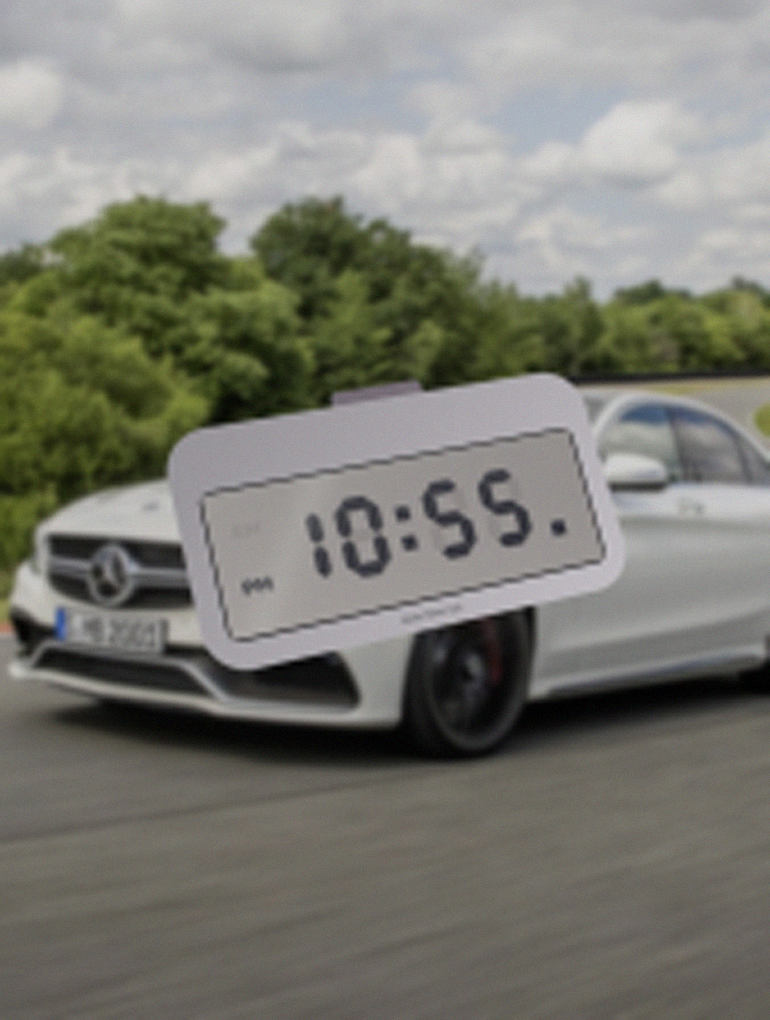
10 h 55 min
